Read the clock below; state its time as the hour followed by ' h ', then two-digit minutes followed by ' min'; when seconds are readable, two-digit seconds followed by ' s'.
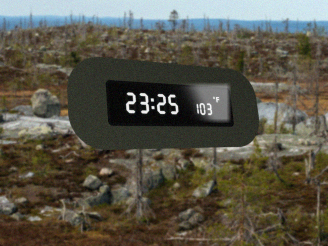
23 h 25 min
